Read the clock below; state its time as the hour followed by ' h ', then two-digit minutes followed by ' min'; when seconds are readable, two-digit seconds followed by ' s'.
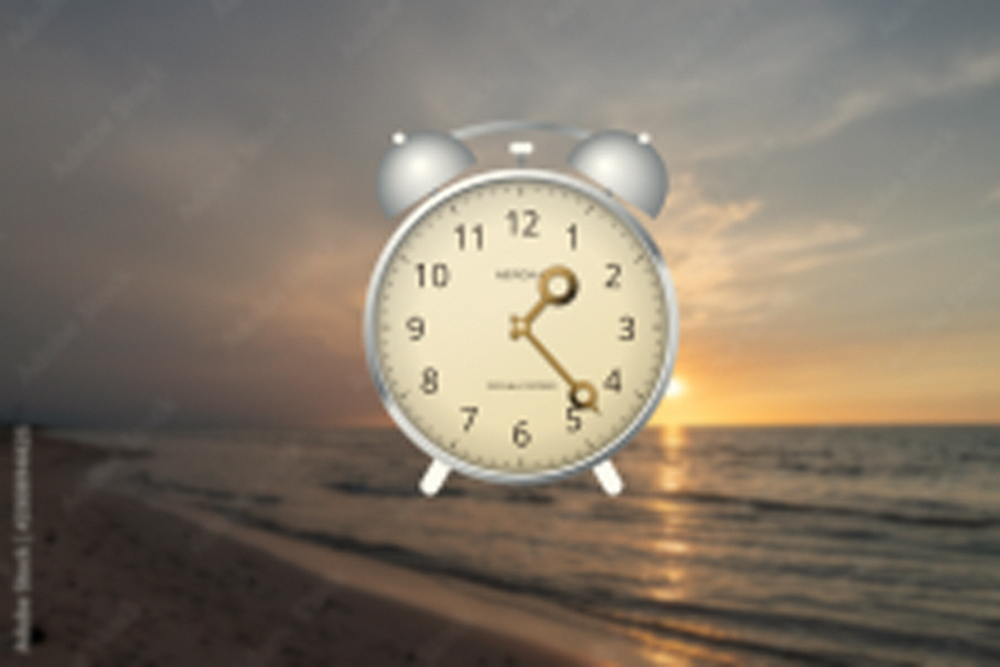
1 h 23 min
